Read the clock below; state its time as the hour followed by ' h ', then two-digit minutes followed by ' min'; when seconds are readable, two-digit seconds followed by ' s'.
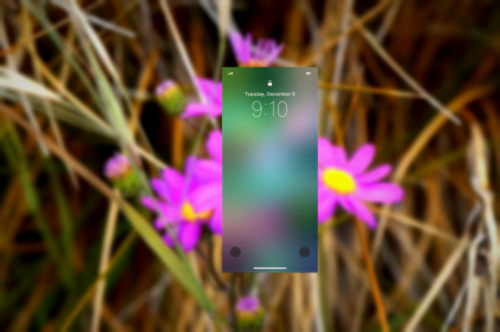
9 h 10 min
